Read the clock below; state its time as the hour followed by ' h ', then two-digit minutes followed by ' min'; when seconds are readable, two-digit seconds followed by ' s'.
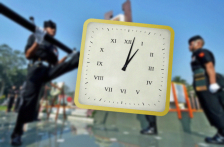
1 h 02 min
